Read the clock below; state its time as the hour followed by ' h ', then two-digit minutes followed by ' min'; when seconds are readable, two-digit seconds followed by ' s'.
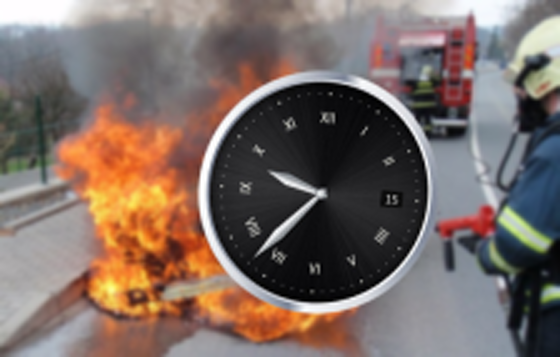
9 h 37 min
